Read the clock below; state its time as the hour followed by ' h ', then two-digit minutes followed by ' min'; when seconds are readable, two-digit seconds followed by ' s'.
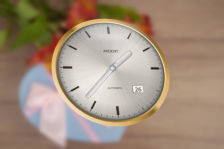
1 h 37 min
